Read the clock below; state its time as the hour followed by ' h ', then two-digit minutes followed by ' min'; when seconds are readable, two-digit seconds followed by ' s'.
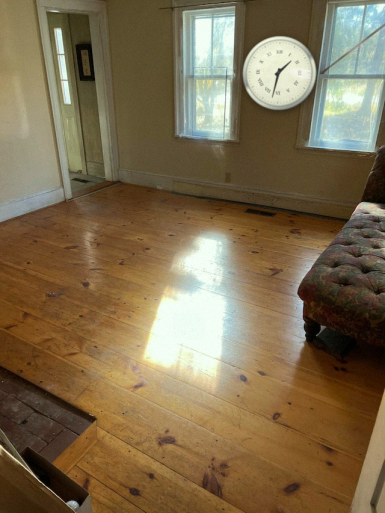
1 h 32 min
